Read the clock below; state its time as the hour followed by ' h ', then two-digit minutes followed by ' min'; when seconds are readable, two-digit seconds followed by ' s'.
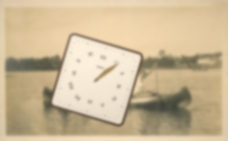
1 h 06 min
